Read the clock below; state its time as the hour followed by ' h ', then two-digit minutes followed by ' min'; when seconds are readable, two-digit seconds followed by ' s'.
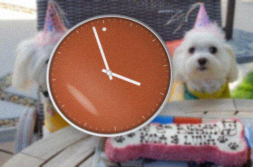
3 h 58 min
